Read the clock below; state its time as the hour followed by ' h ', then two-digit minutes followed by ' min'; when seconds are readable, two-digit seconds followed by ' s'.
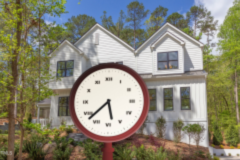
5 h 38 min
